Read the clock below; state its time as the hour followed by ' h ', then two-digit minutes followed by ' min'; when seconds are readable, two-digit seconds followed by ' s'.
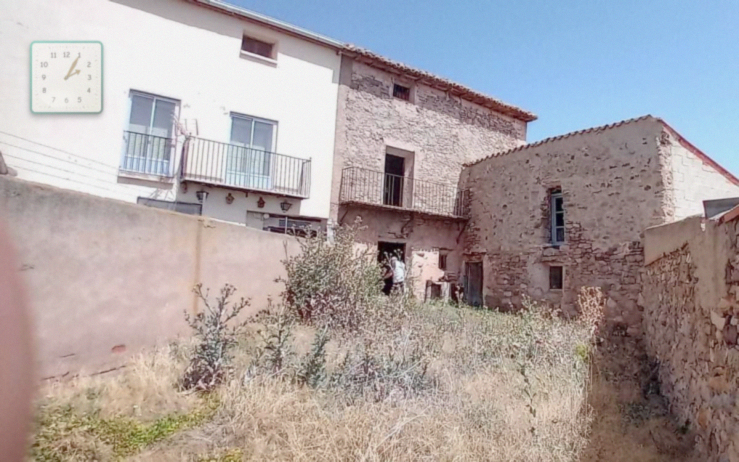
2 h 05 min
